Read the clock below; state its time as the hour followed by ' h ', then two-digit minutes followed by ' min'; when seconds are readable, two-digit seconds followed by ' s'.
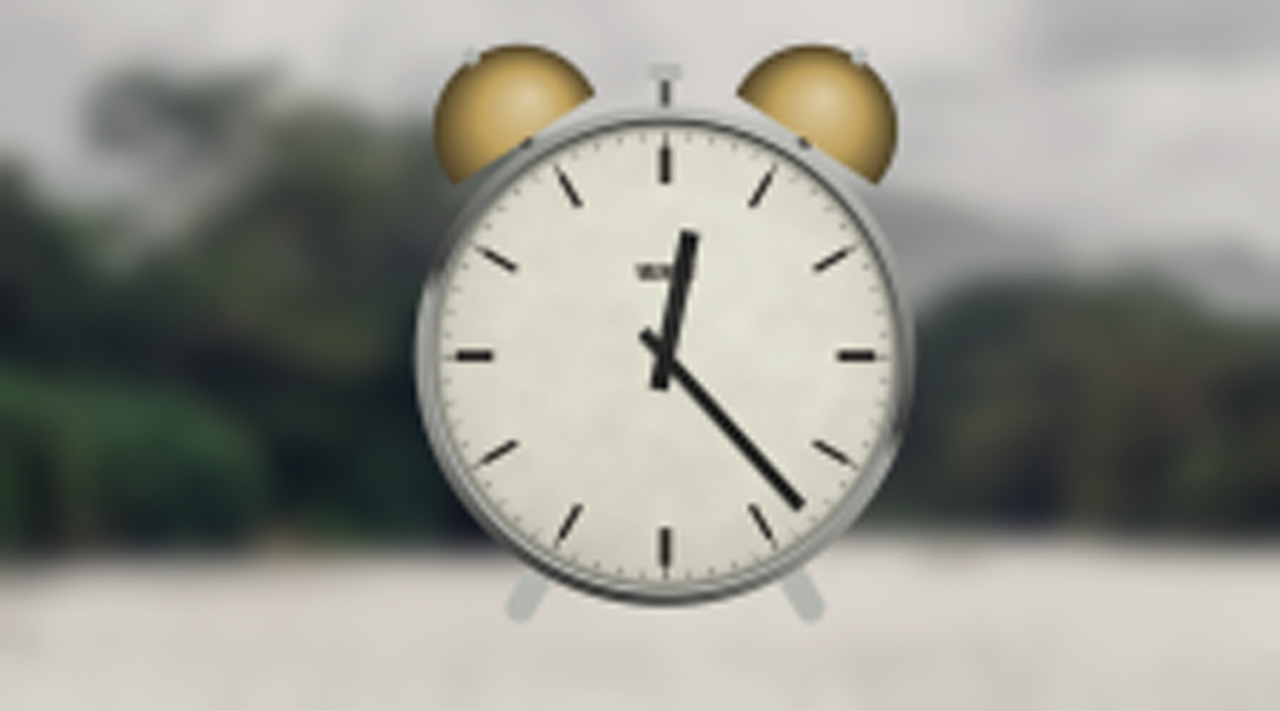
12 h 23 min
